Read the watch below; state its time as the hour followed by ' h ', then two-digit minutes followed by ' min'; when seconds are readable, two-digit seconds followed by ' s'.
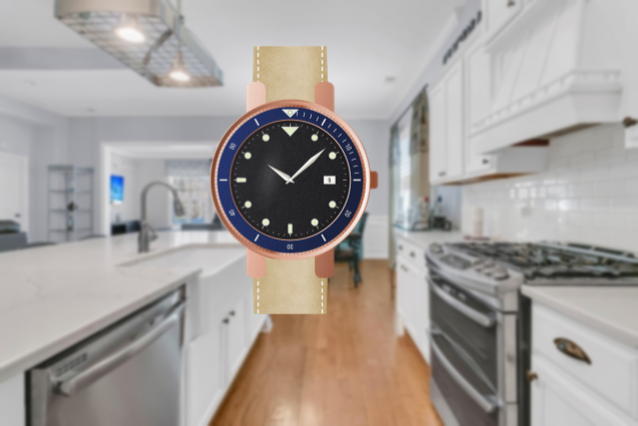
10 h 08 min
